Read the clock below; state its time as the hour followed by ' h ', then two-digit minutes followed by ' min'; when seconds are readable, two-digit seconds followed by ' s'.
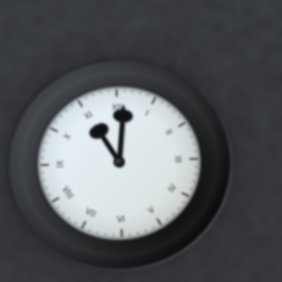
11 h 01 min
